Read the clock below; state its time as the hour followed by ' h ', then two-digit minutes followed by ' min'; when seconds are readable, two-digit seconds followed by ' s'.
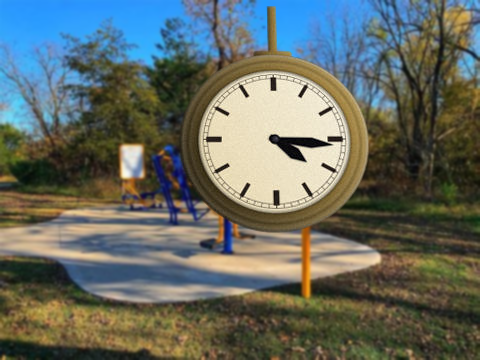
4 h 16 min
